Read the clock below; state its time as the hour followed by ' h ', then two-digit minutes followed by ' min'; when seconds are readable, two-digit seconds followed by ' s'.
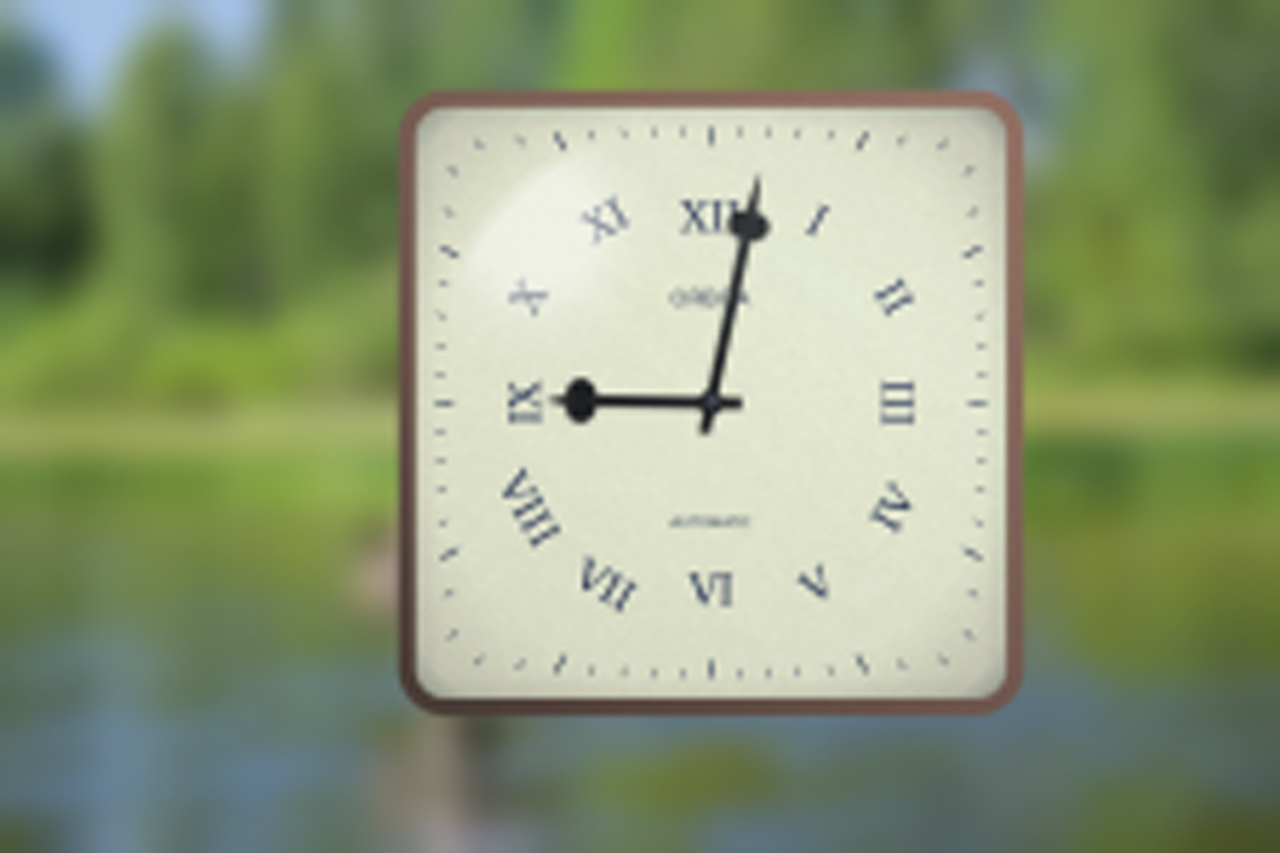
9 h 02 min
